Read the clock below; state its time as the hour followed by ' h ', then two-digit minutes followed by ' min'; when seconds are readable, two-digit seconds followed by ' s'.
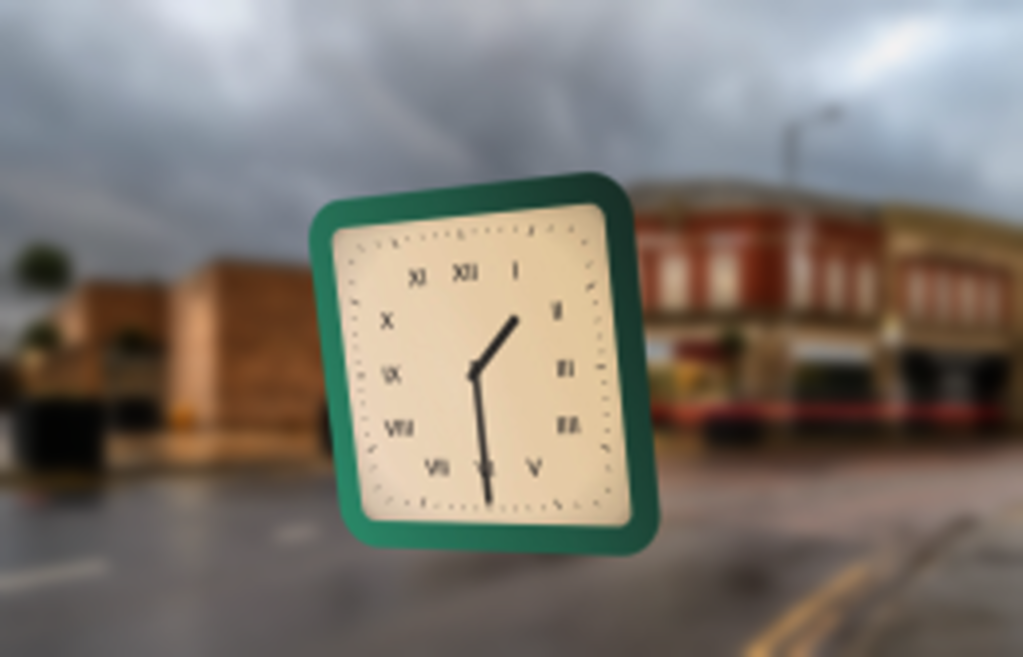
1 h 30 min
